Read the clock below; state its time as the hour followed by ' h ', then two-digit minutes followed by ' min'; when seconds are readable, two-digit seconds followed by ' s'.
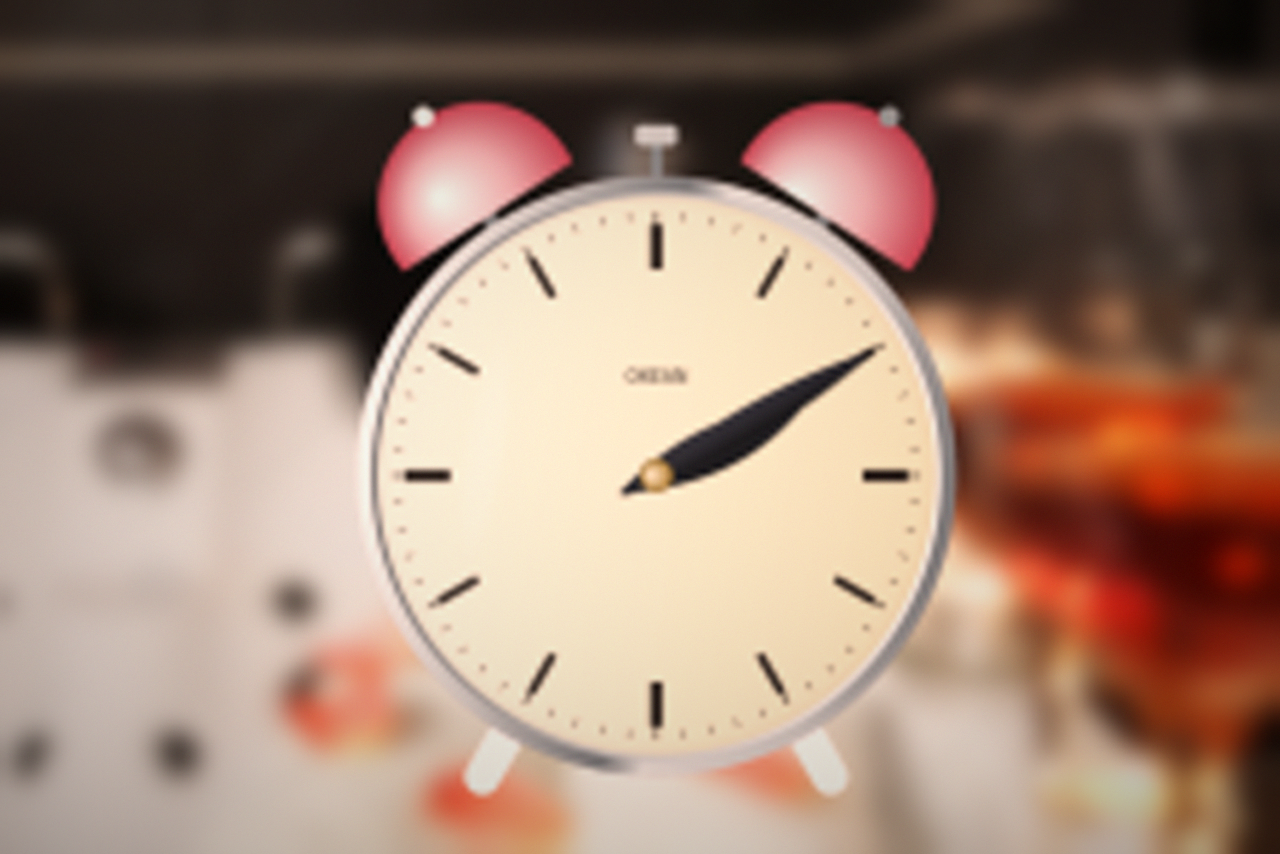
2 h 10 min
